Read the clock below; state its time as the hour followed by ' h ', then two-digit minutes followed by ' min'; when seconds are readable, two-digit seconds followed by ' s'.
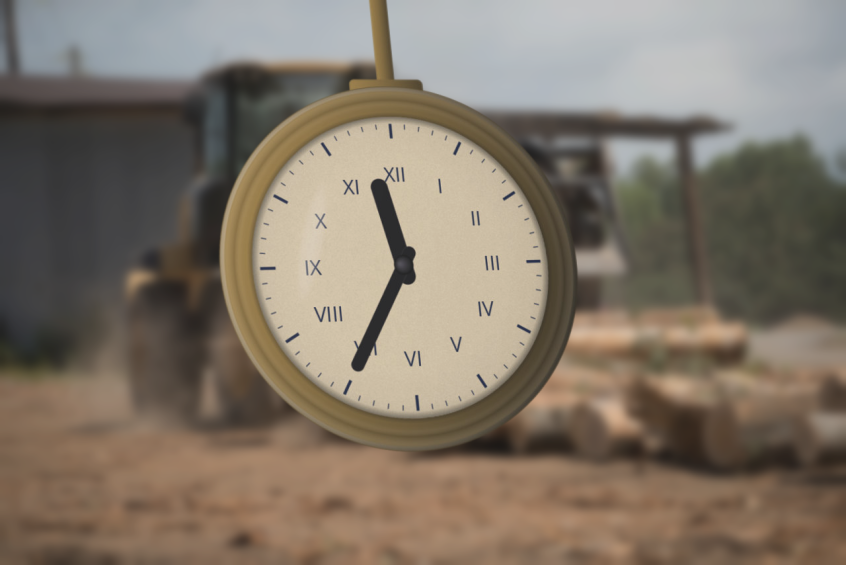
11 h 35 min
